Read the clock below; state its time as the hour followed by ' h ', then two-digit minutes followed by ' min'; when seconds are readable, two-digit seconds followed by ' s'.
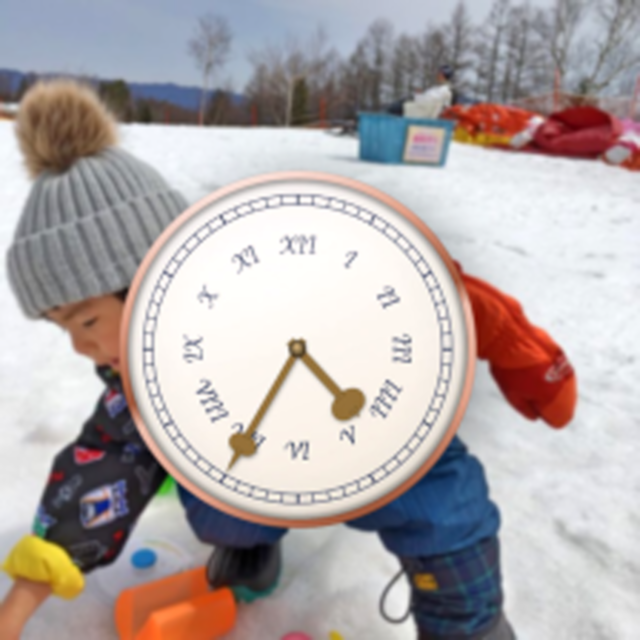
4 h 35 min
